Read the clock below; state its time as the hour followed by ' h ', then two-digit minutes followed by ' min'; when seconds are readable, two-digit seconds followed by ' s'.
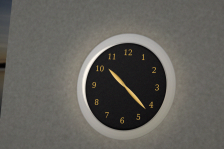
10 h 22 min
